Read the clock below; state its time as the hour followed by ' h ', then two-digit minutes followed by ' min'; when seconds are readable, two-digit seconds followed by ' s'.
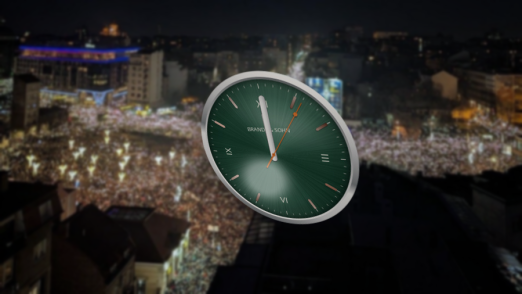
12 h 00 min 06 s
